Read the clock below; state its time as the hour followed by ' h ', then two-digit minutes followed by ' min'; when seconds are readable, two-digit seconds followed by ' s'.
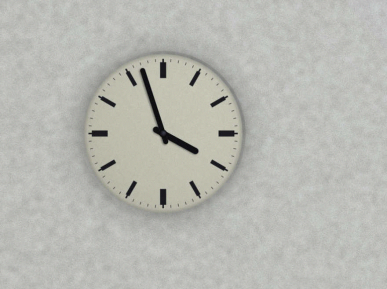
3 h 57 min
